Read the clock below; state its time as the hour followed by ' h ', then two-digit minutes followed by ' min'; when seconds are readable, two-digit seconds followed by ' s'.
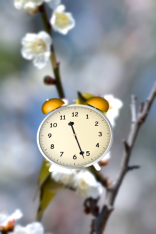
11 h 27 min
